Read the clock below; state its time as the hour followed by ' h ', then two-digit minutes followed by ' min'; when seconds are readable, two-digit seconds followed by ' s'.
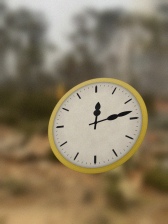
12 h 13 min
